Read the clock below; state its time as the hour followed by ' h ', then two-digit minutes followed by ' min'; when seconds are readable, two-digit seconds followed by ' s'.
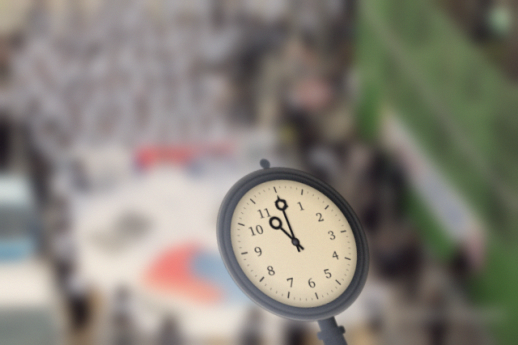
11 h 00 min
